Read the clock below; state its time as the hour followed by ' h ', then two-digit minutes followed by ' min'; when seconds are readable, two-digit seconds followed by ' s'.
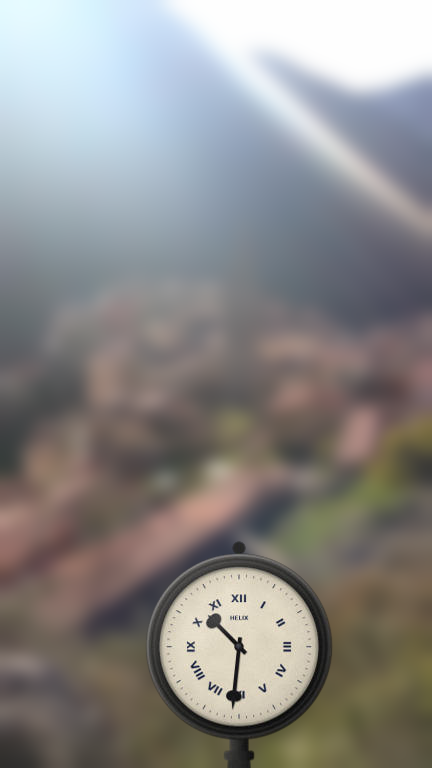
10 h 31 min
